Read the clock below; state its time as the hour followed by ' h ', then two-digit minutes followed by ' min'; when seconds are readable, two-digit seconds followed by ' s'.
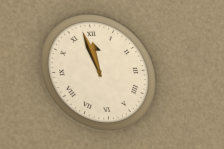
11 h 58 min
